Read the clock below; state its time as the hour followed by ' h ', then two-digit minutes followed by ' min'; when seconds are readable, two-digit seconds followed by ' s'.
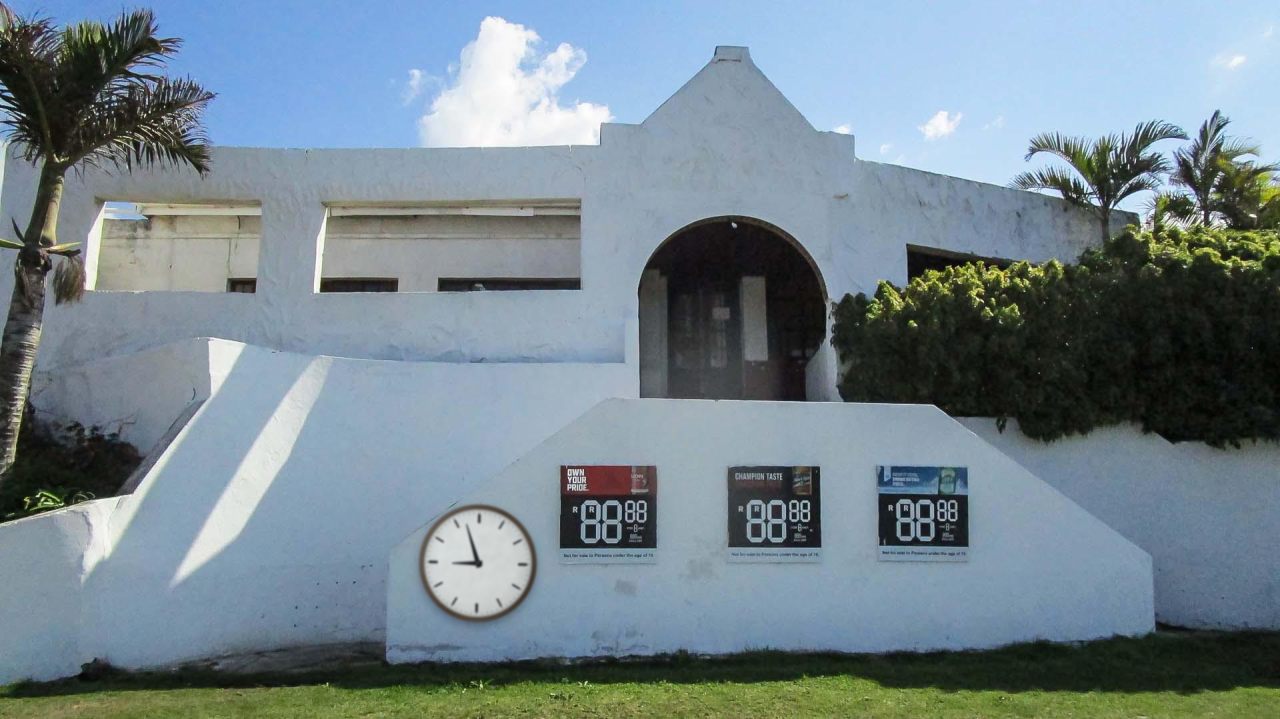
8 h 57 min
